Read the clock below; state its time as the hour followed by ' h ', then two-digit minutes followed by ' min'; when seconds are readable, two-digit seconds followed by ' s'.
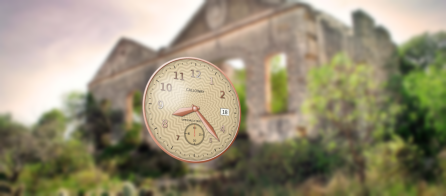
8 h 23 min
